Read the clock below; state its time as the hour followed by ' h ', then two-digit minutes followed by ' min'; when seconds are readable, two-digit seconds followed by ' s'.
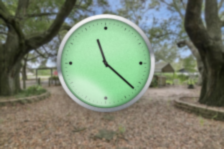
11 h 22 min
